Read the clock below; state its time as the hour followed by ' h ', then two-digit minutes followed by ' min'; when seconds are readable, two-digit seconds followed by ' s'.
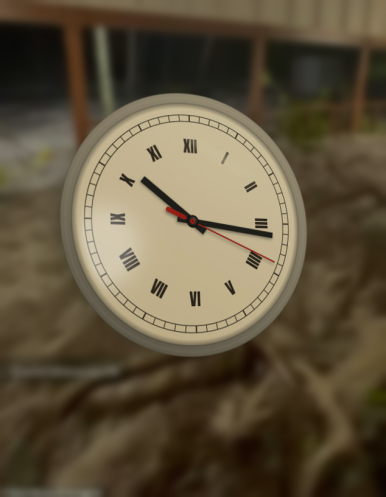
10 h 16 min 19 s
